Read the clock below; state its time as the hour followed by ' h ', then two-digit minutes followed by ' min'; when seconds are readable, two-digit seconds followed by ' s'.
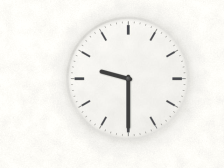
9 h 30 min
